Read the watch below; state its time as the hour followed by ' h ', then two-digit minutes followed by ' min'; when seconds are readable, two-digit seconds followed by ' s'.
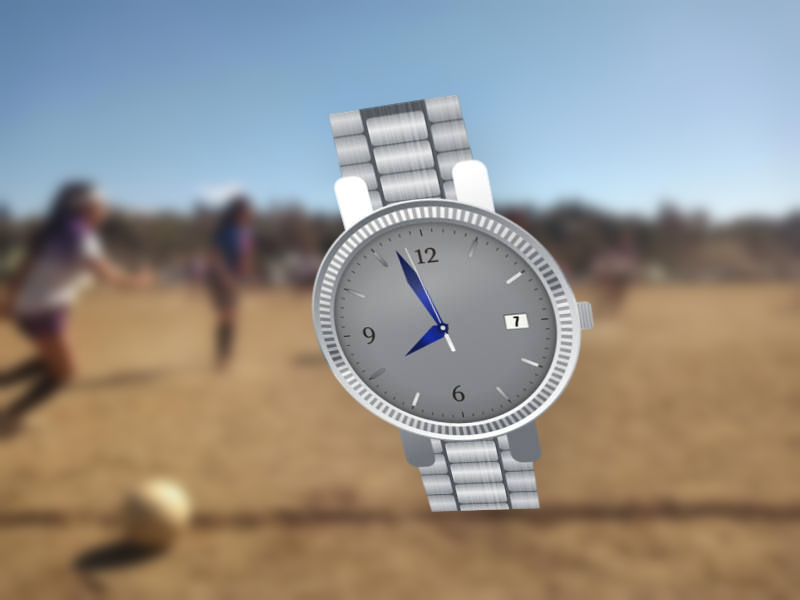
7 h 56 min 58 s
